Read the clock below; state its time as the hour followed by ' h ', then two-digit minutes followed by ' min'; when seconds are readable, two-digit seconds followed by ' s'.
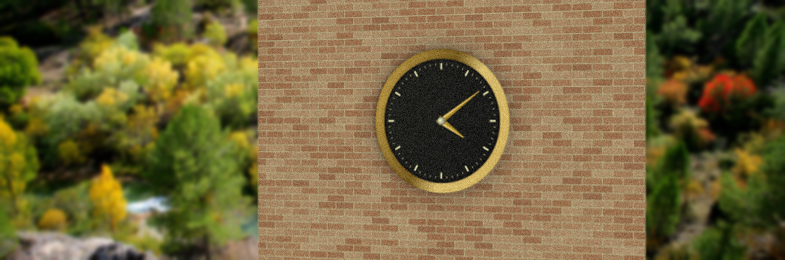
4 h 09 min
